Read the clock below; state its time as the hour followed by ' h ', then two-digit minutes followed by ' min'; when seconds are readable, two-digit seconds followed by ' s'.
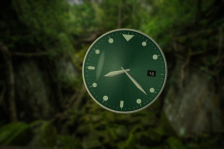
8 h 22 min
